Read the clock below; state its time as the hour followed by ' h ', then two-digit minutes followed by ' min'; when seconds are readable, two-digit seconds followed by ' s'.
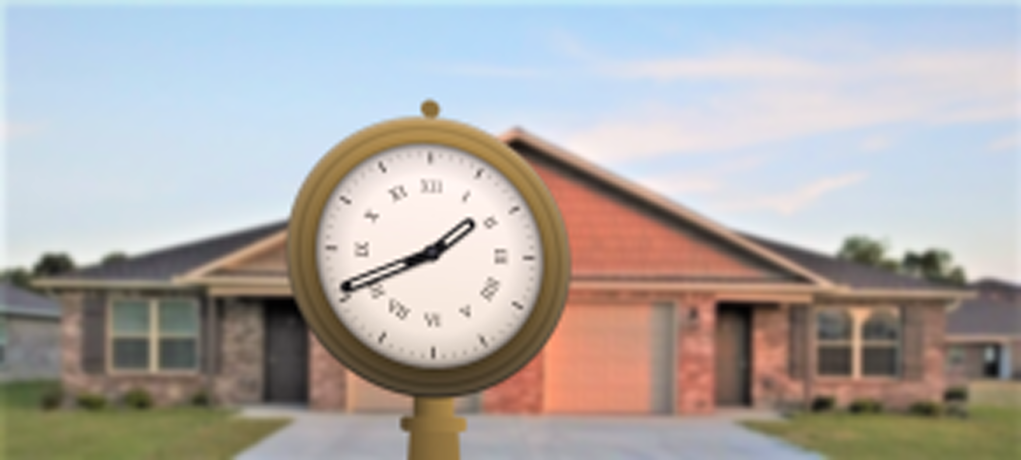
1 h 41 min
